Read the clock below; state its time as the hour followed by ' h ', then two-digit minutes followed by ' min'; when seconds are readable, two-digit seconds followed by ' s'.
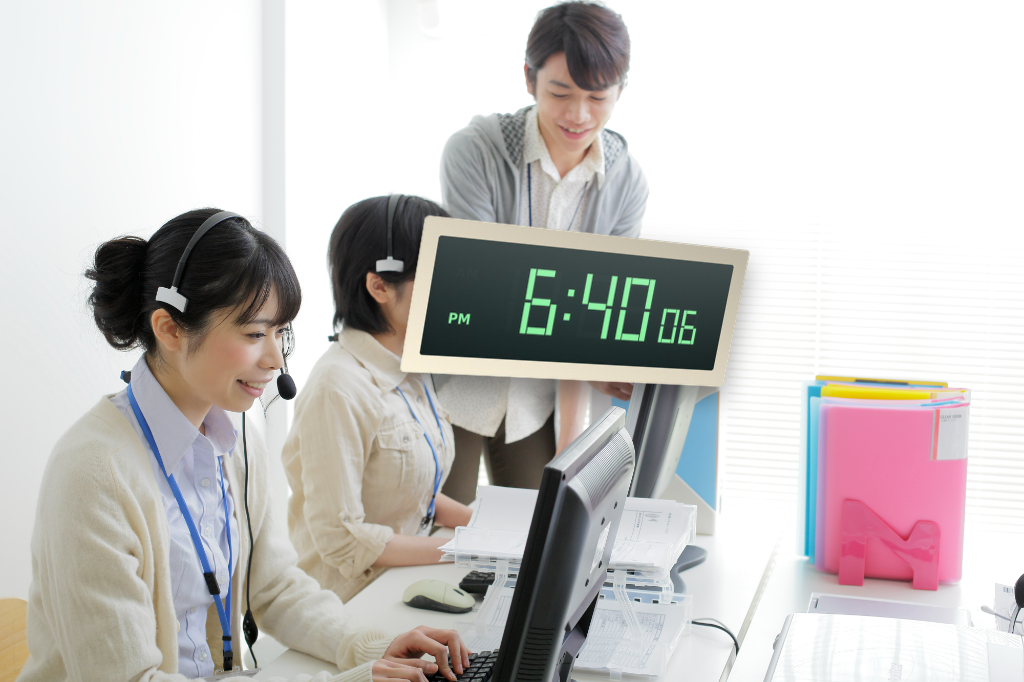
6 h 40 min 06 s
